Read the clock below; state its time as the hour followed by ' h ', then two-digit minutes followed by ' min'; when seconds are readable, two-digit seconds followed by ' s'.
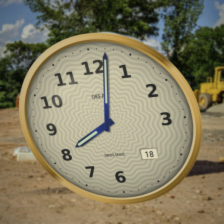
8 h 02 min
